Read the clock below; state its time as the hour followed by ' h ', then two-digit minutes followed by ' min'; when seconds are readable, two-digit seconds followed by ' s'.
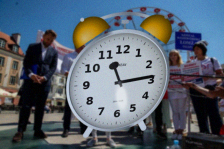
11 h 14 min
